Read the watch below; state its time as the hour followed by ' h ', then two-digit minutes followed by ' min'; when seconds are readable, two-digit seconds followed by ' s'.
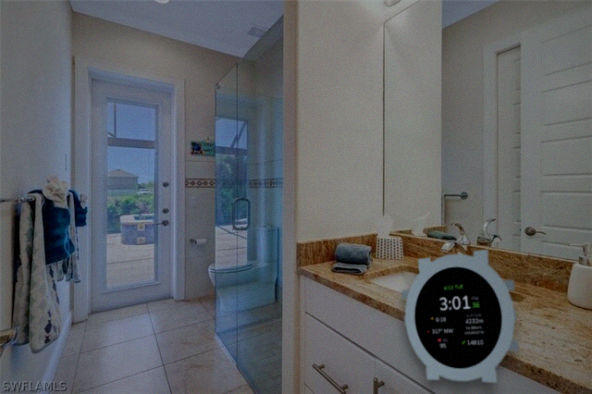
3 h 01 min
